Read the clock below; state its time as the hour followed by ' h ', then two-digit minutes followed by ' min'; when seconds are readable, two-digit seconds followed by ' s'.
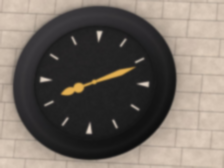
8 h 11 min
